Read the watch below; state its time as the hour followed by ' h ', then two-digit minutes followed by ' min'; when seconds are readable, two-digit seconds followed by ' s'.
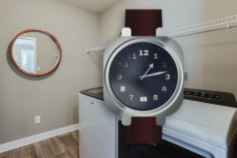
1 h 13 min
